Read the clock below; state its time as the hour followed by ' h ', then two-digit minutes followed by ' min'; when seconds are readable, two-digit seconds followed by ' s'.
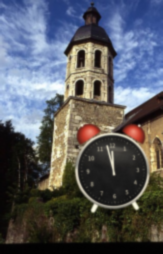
11 h 58 min
